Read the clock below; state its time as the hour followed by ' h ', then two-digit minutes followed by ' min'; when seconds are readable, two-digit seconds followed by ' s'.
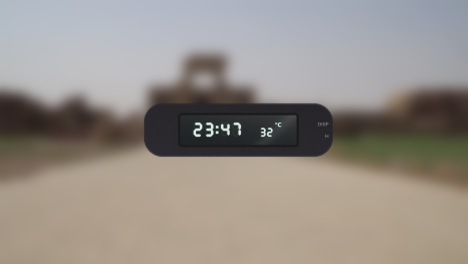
23 h 47 min
